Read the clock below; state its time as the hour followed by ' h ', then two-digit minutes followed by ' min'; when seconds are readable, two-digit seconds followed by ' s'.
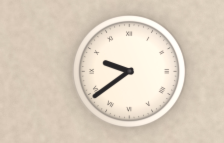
9 h 39 min
